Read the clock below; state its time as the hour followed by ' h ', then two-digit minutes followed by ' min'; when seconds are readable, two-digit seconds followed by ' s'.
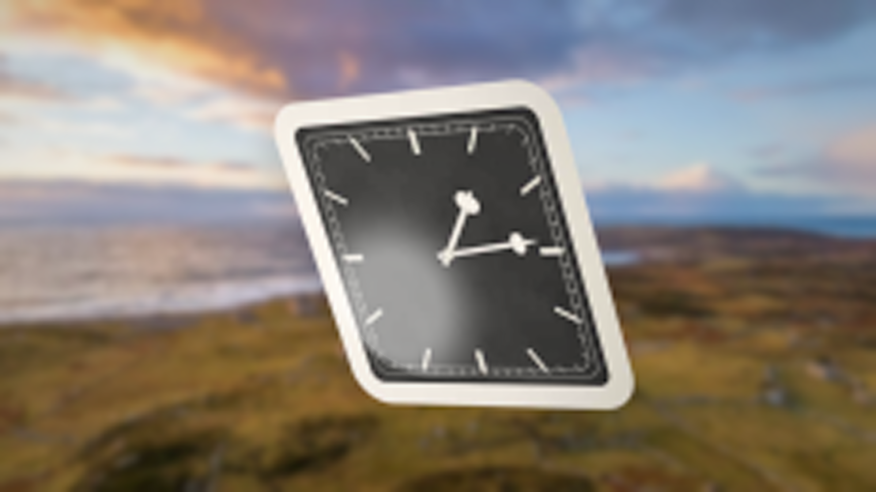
1 h 14 min
